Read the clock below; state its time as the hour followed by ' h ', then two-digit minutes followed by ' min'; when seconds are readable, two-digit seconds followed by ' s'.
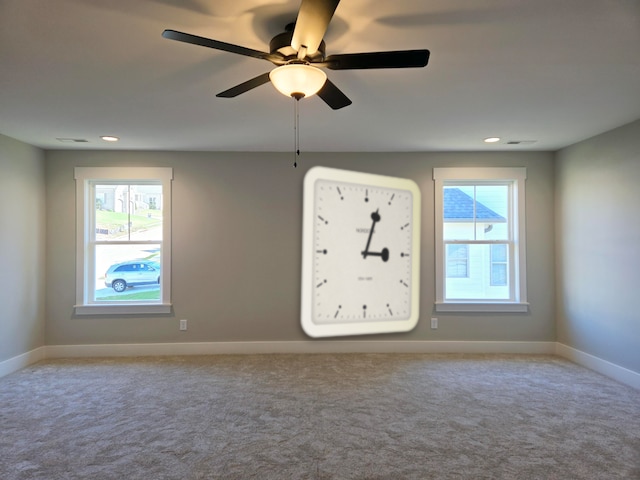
3 h 03 min
